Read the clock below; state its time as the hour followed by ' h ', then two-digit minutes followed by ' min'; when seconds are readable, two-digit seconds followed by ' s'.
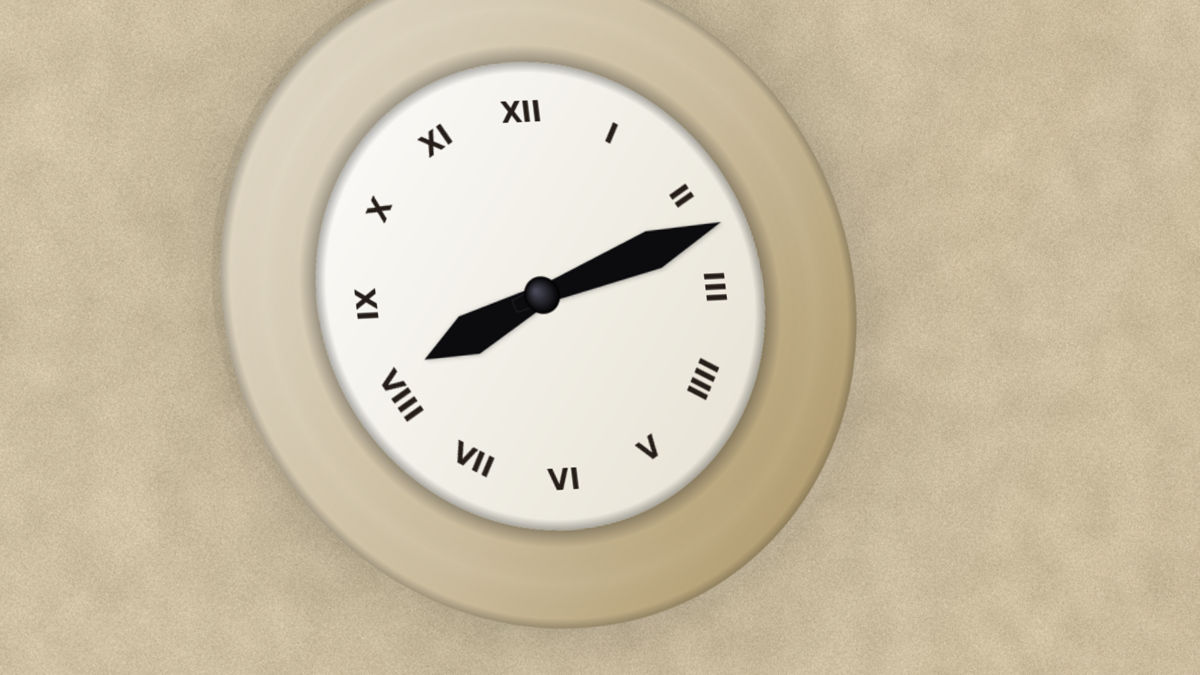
8 h 12 min
